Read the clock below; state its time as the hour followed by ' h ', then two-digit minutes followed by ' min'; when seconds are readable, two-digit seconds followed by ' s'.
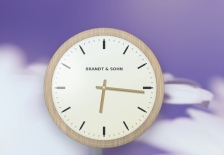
6 h 16 min
